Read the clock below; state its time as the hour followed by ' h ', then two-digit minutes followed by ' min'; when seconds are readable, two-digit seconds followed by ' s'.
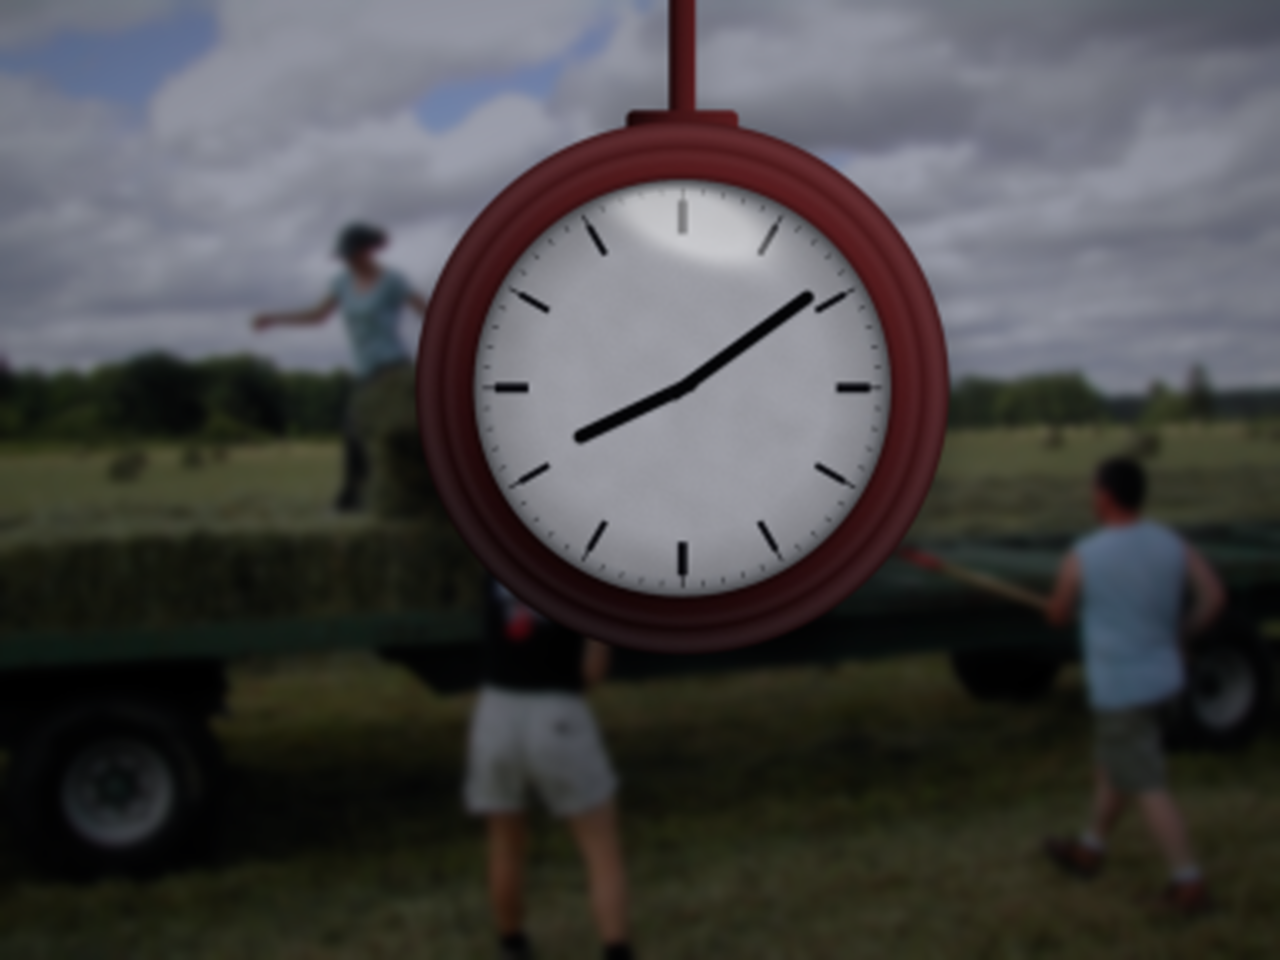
8 h 09 min
